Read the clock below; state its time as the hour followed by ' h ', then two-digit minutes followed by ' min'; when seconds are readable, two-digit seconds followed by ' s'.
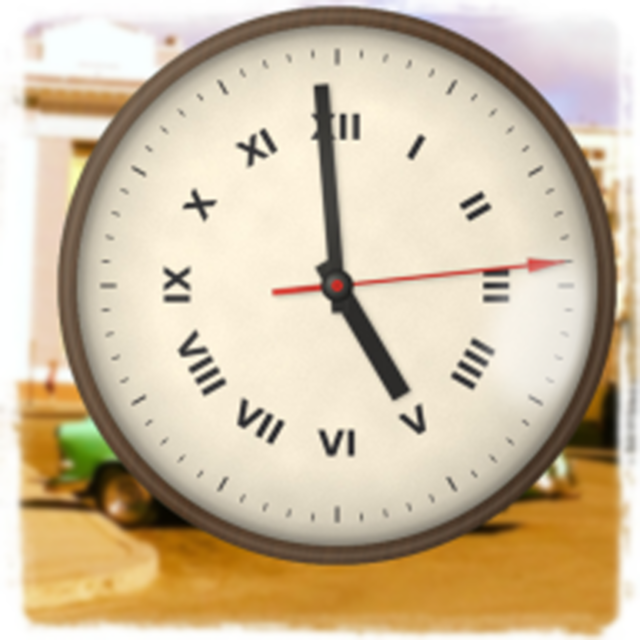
4 h 59 min 14 s
